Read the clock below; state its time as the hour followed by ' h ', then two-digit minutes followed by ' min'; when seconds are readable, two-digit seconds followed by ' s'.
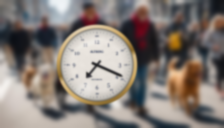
7 h 19 min
